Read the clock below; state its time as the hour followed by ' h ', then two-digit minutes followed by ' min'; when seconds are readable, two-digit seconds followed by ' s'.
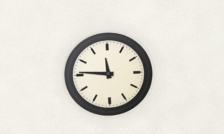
11 h 46 min
